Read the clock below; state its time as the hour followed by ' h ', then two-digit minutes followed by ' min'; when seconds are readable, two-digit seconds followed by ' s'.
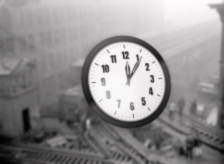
12 h 06 min
